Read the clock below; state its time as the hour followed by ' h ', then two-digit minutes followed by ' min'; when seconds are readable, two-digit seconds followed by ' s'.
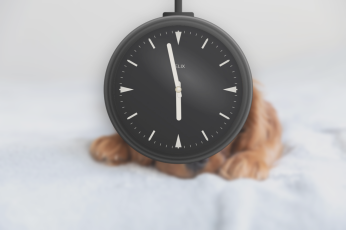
5 h 58 min
